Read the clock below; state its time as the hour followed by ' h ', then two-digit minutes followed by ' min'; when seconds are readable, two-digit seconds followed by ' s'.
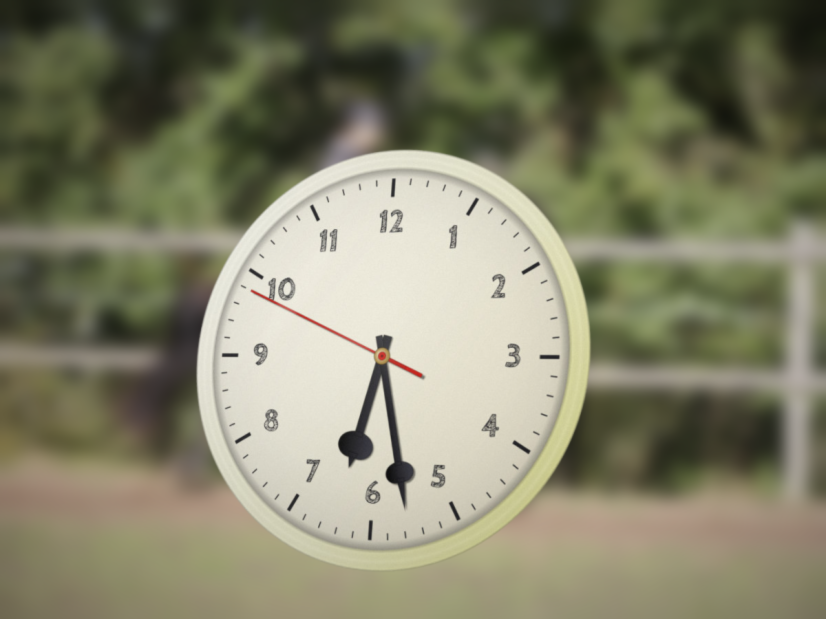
6 h 27 min 49 s
